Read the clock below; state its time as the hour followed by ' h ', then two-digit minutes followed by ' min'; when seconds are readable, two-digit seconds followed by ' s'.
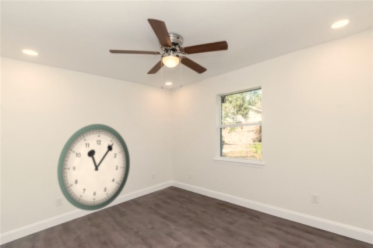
11 h 06 min
